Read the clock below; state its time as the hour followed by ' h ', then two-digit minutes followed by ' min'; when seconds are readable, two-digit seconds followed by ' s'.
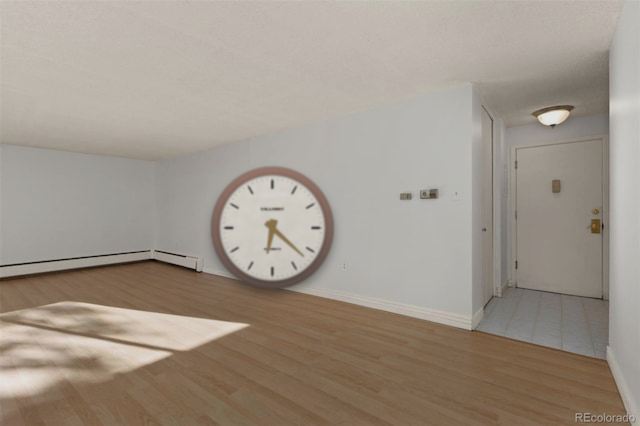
6 h 22 min
